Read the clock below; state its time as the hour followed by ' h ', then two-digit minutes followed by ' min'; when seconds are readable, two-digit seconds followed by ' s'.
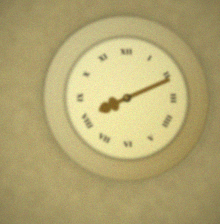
8 h 11 min
